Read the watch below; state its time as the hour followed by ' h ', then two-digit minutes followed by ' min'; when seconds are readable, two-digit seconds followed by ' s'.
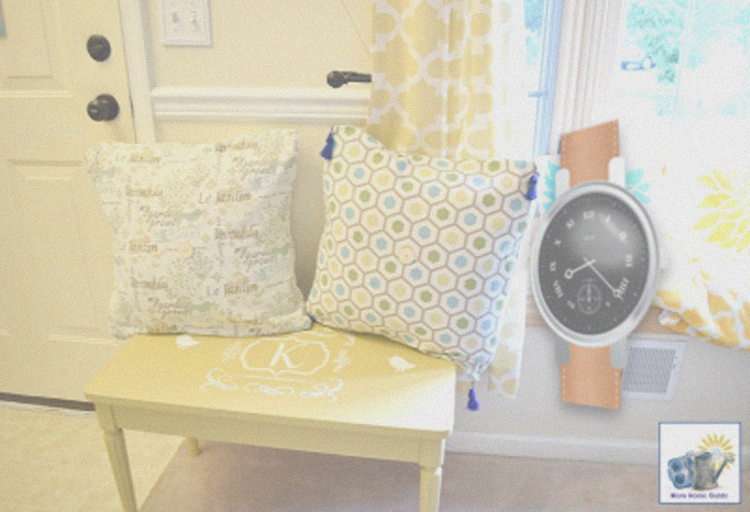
8 h 22 min
